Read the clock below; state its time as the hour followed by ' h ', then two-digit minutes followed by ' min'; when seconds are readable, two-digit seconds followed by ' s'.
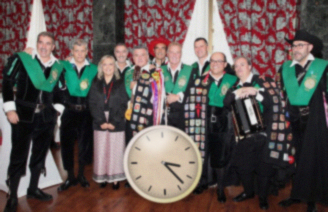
3 h 23 min
